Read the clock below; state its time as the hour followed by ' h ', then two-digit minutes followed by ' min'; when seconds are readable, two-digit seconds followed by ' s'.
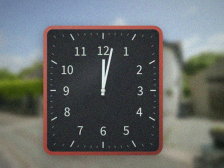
12 h 02 min
